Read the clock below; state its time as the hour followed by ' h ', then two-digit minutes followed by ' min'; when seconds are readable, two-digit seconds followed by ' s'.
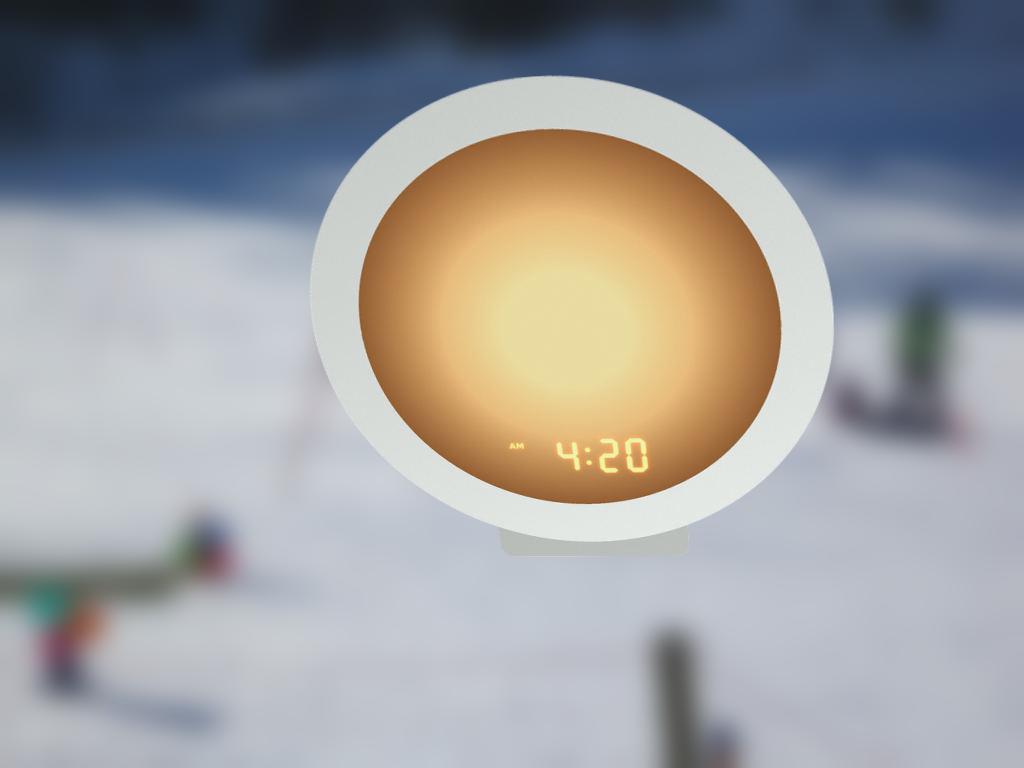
4 h 20 min
